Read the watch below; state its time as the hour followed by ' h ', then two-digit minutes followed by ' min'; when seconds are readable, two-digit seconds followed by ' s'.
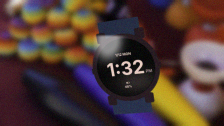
1 h 32 min
